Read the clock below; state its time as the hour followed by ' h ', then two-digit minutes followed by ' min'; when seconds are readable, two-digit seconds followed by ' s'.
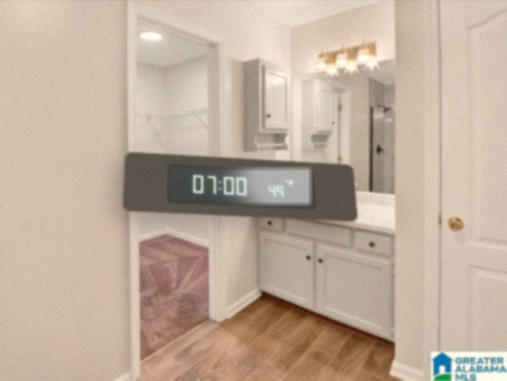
7 h 00 min
